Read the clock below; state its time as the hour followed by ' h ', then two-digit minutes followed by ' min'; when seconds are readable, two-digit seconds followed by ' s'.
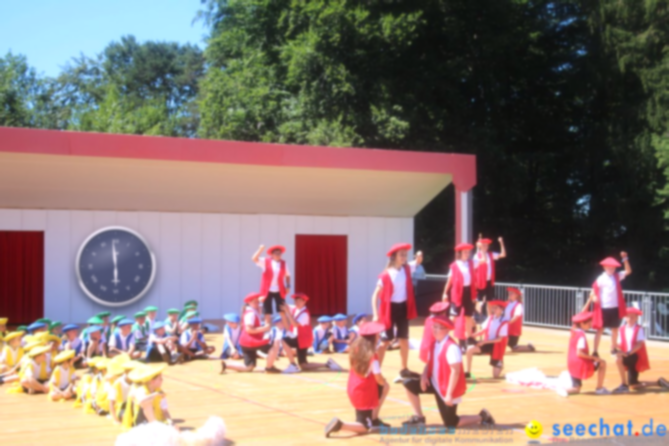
5 h 59 min
